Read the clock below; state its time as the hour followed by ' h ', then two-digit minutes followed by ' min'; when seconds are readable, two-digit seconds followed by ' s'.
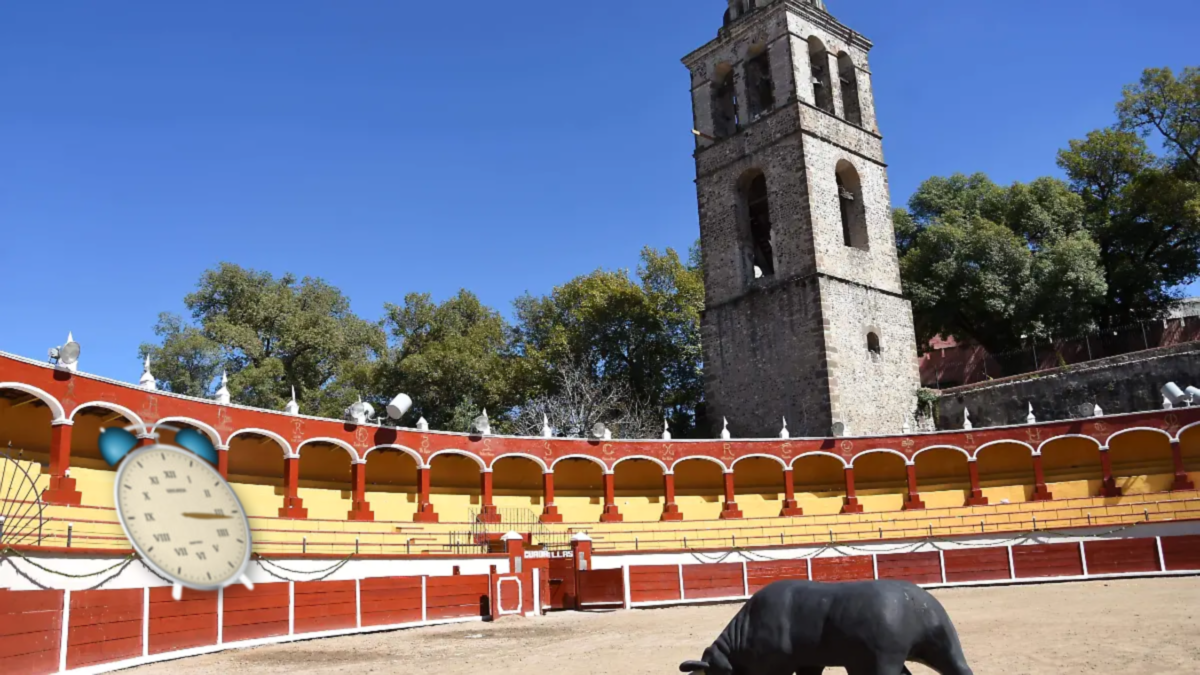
3 h 16 min
